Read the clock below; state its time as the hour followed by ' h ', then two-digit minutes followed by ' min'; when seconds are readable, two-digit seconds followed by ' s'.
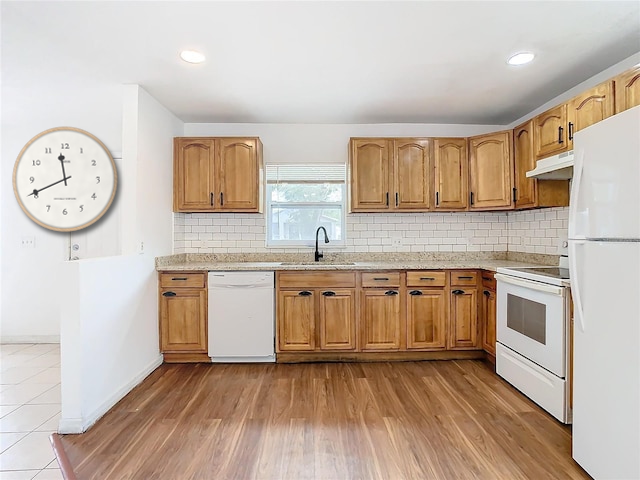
11 h 41 min
